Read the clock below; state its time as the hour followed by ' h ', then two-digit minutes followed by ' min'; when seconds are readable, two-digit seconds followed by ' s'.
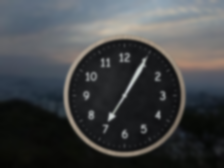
7 h 05 min
